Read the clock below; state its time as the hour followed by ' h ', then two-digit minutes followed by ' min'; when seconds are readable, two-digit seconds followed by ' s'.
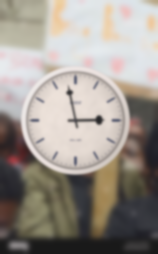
2 h 58 min
